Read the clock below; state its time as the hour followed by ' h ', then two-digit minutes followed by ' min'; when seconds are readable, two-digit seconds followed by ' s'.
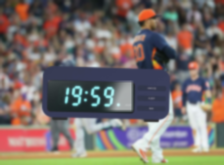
19 h 59 min
